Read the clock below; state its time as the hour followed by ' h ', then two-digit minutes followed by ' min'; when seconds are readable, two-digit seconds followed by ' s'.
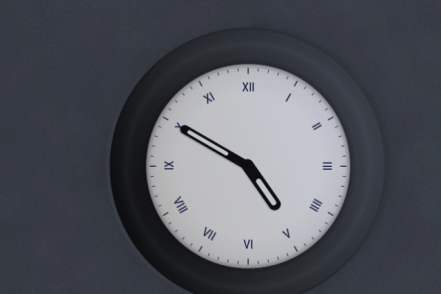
4 h 50 min
